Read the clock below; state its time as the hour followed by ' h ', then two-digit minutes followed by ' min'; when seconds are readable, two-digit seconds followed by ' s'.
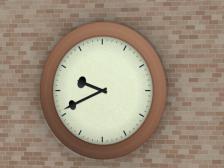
9 h 41 min
